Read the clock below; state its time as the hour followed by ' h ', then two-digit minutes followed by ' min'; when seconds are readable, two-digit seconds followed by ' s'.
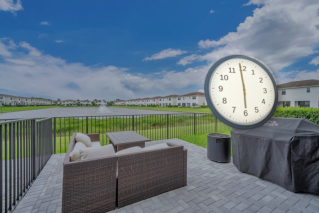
5 h 59 min
